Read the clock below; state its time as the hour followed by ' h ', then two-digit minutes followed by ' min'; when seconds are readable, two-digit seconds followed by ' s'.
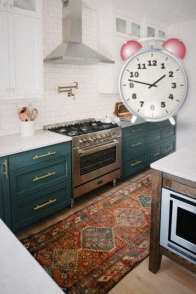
1 h 47 min
